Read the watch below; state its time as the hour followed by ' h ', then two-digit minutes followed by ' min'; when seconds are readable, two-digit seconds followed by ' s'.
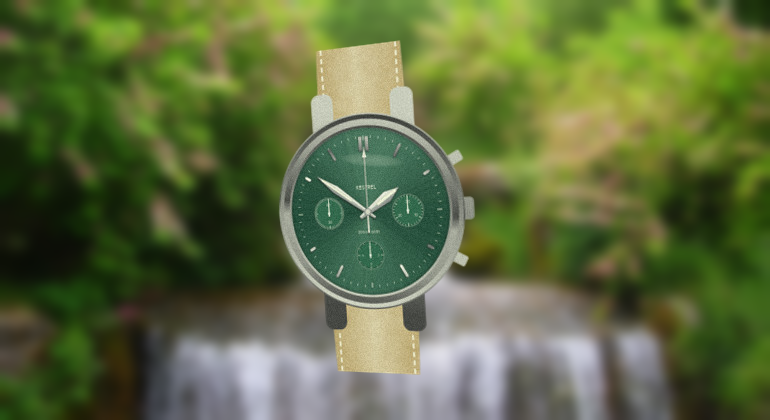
1 h 51 min
